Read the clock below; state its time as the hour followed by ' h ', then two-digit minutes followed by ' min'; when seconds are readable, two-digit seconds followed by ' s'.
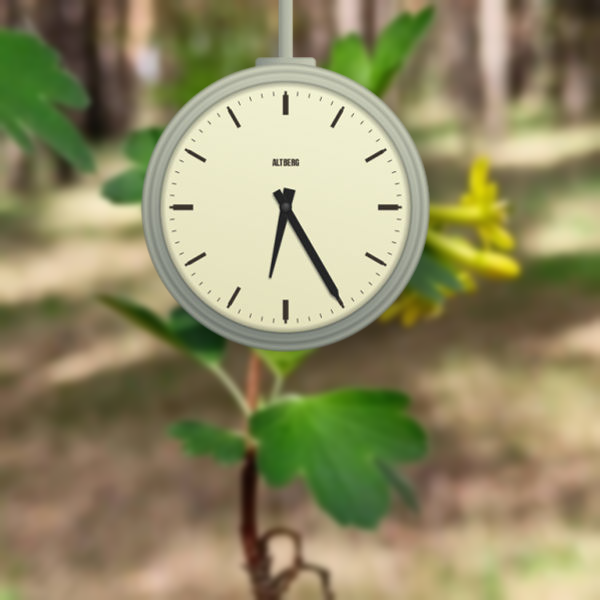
6 h 25 min
